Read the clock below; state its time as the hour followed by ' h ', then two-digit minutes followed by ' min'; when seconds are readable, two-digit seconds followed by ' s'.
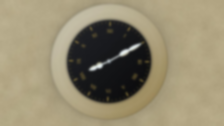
8 h 10 min
